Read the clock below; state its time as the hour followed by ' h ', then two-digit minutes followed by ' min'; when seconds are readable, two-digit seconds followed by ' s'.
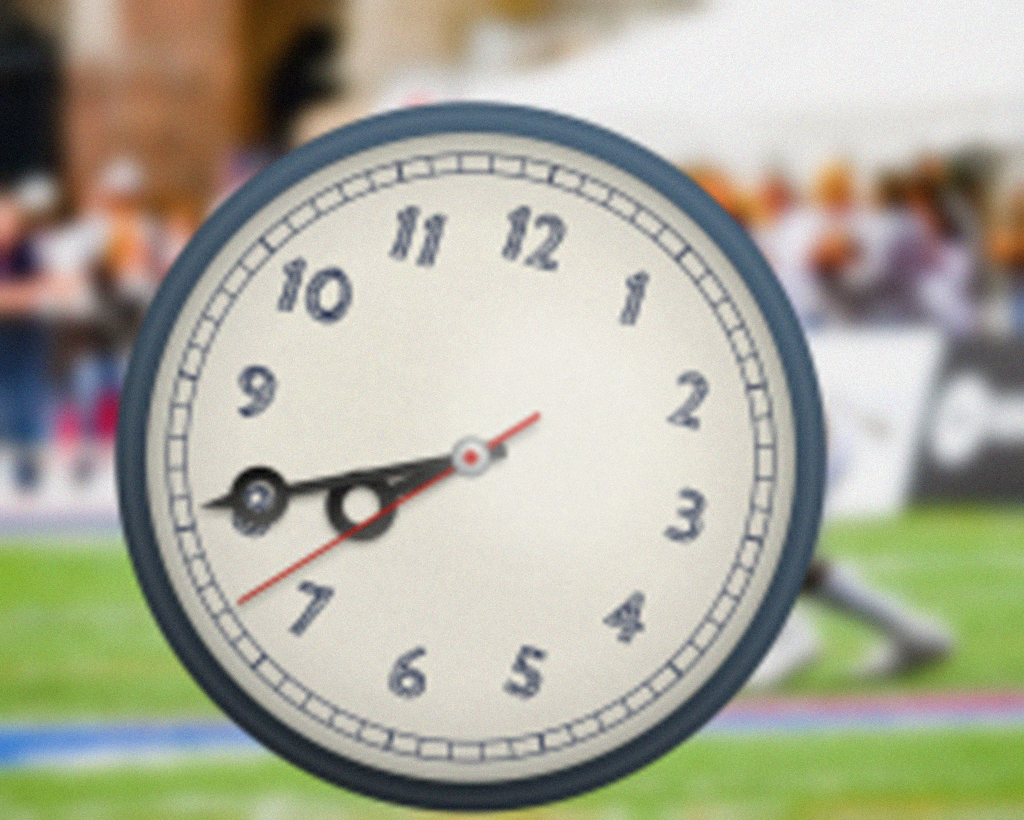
7 h 40 min 37 s
